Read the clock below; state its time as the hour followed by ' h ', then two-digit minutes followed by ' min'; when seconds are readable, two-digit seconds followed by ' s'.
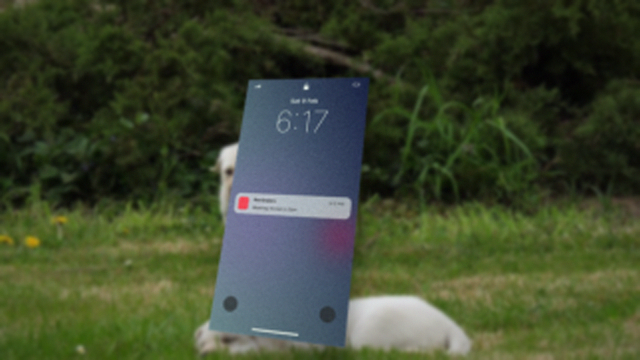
6 h 17 min
